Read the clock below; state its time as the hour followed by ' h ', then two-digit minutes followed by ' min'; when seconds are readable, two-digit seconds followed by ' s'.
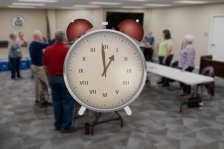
12 h 59 min
